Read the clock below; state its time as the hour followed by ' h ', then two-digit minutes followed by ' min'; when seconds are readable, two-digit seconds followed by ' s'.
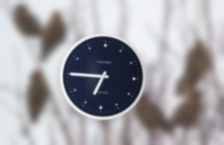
6 h 45 min
